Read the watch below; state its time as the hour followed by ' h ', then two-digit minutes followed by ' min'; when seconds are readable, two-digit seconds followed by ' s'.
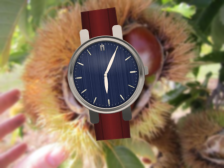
6 h 05 min
